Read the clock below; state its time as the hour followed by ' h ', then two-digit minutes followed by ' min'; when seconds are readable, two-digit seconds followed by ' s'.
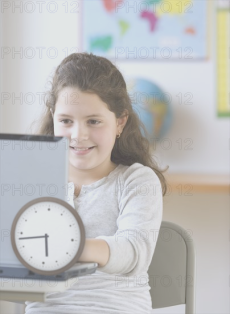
5 h 43 min
